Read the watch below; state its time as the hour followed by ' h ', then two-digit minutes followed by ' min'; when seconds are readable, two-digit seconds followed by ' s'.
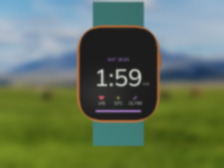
1 h 59 min
